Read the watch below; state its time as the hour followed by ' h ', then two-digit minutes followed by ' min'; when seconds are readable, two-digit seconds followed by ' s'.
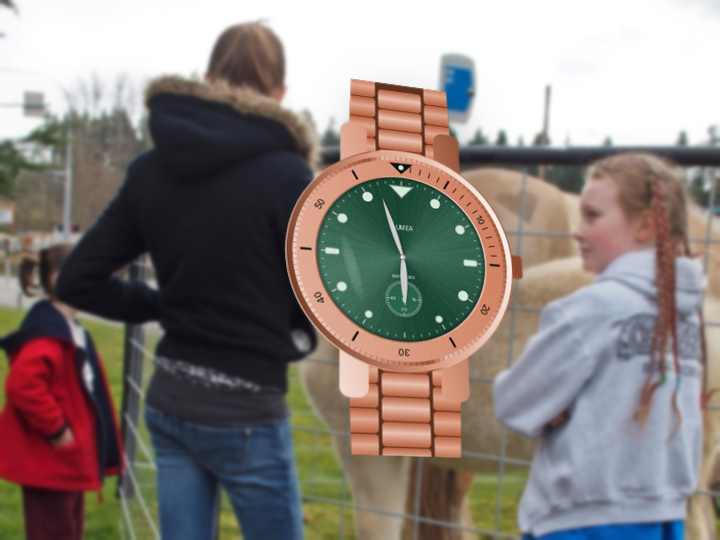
5 h 57 min
